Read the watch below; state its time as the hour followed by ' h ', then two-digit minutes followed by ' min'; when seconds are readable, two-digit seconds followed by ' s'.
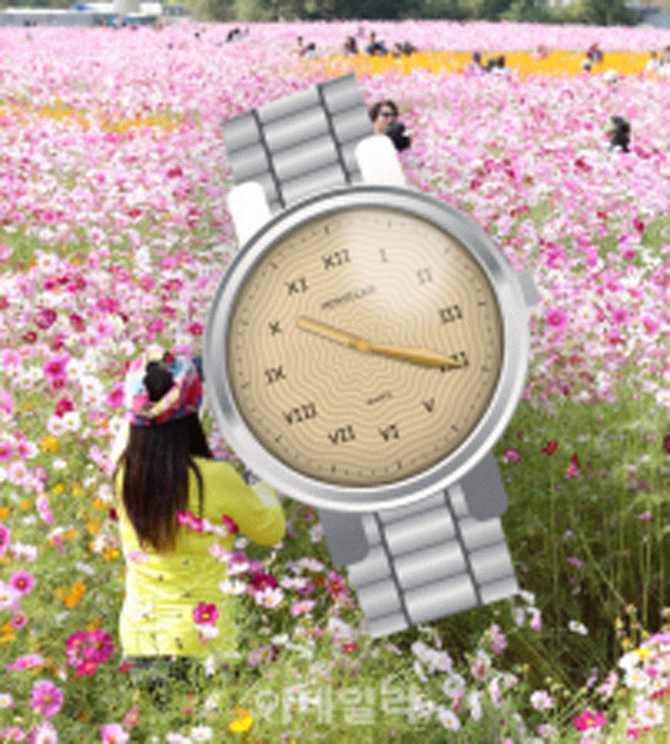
10 h 20 min
